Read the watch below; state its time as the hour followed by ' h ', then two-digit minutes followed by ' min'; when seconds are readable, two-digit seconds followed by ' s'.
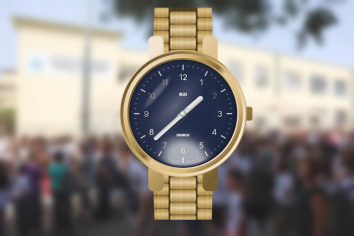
1 h 38 min
